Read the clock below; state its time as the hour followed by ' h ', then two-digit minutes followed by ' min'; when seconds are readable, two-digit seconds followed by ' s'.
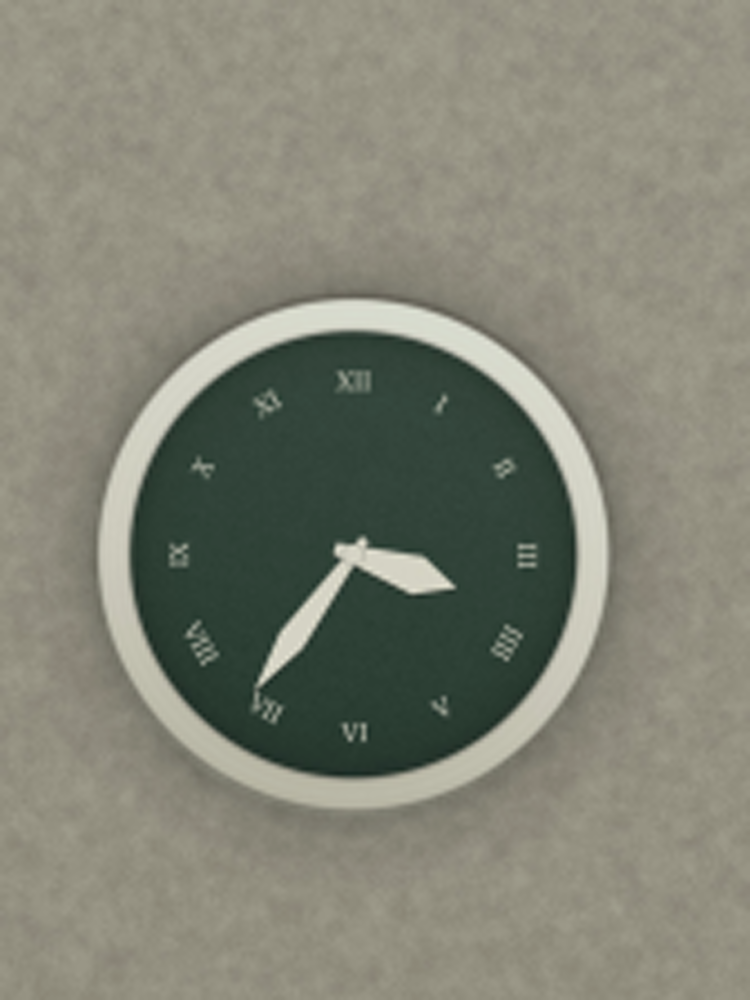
3 h 36 min
